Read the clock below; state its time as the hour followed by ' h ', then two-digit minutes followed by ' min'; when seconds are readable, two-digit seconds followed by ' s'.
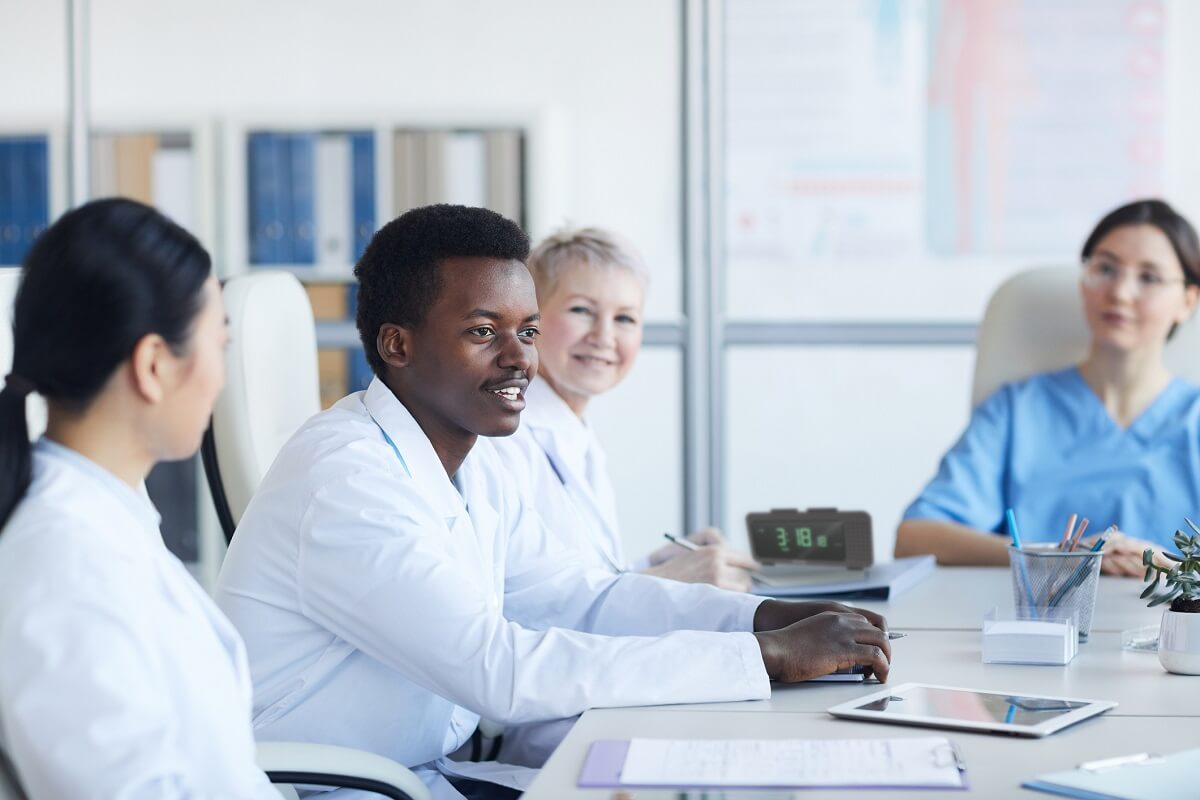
3 h 18 min
